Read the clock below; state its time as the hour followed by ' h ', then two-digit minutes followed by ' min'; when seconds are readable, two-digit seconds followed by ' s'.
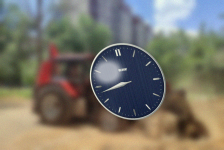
8 h 43 min
